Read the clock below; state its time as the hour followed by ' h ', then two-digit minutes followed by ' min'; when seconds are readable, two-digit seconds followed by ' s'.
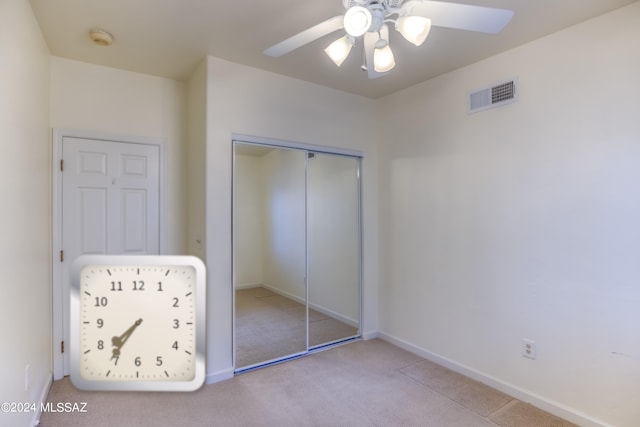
7 h 36 min
